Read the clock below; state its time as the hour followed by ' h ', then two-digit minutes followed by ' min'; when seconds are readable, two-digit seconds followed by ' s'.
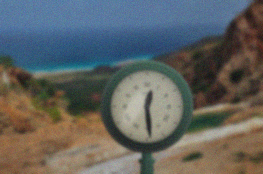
12 h 29 min
